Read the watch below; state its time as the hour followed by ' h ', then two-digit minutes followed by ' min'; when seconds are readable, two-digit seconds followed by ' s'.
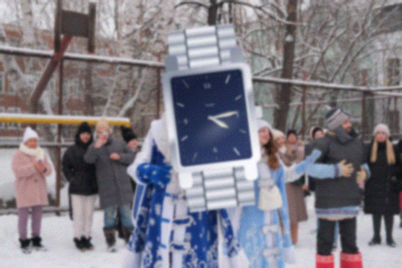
4 h 14 min
